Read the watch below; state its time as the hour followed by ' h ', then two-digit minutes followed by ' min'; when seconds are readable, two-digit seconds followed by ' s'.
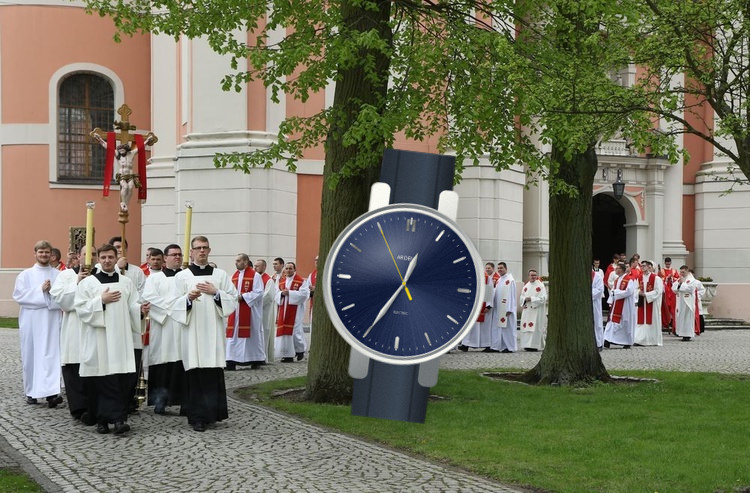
12 h 34 min 55 s
